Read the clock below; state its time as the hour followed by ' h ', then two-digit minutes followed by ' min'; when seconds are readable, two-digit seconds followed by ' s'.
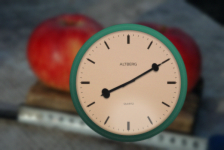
8 h 10 min
